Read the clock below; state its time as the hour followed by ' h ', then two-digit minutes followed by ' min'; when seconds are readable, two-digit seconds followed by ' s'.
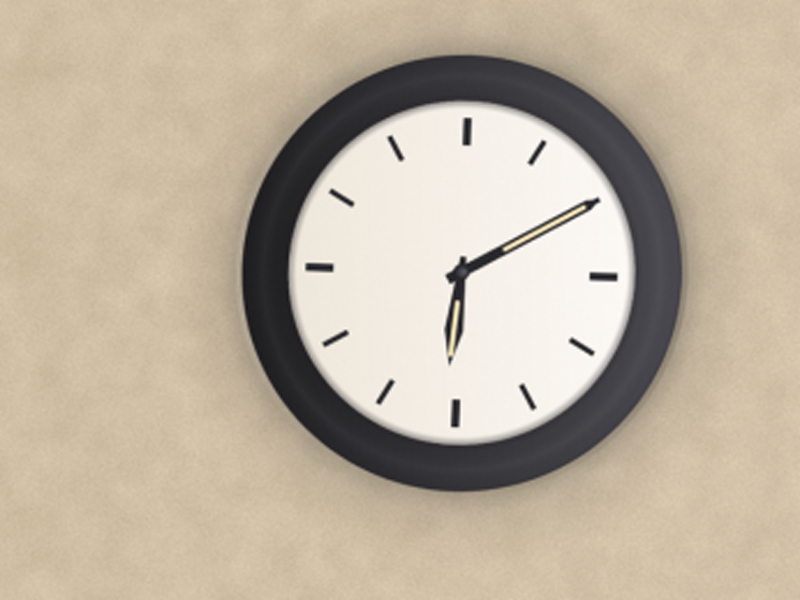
6 h 10 min
